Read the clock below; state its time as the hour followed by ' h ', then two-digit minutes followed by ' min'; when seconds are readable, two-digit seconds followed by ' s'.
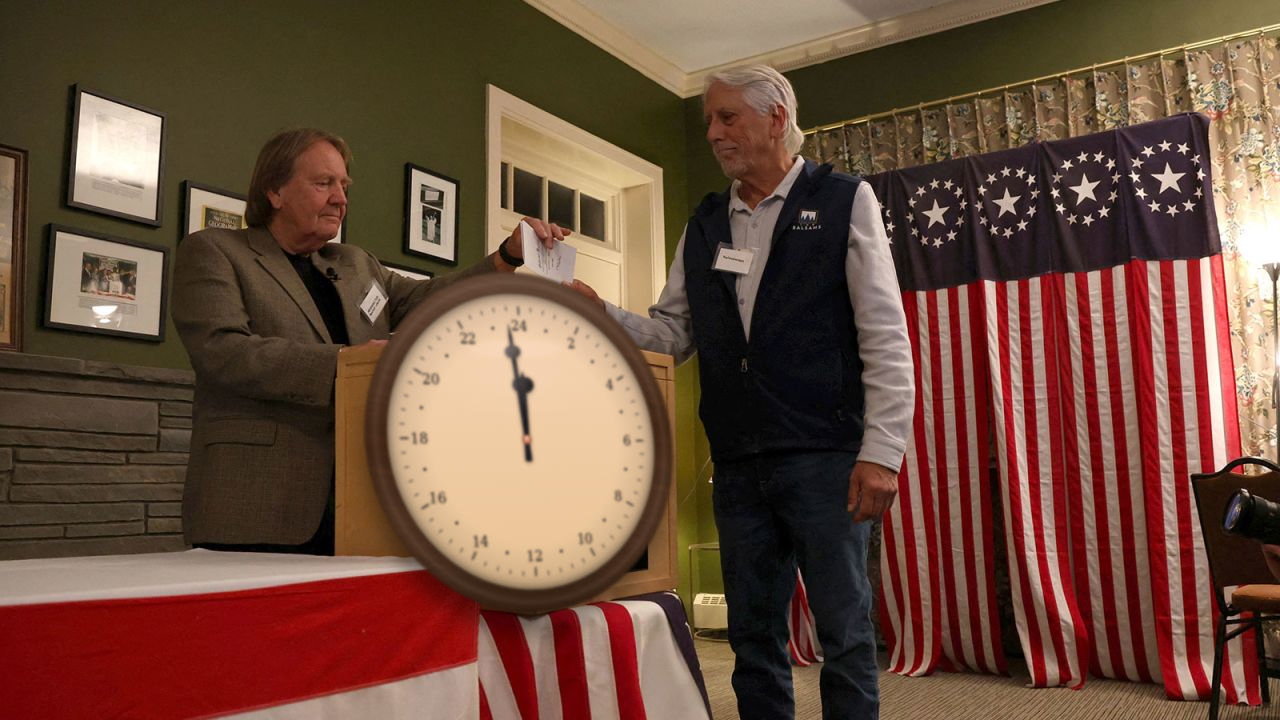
23 h 59 min
